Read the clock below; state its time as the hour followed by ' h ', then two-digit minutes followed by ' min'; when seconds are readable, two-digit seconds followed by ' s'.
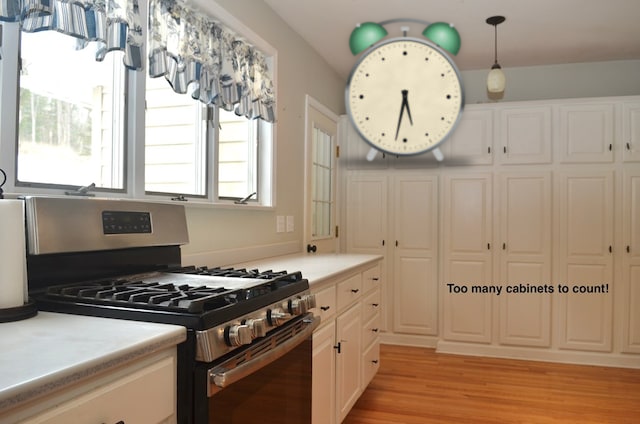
5 h 32 min
